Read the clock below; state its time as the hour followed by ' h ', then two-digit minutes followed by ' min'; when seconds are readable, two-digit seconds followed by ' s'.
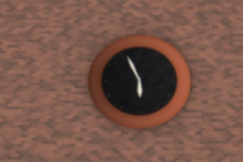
5 h 56 min
